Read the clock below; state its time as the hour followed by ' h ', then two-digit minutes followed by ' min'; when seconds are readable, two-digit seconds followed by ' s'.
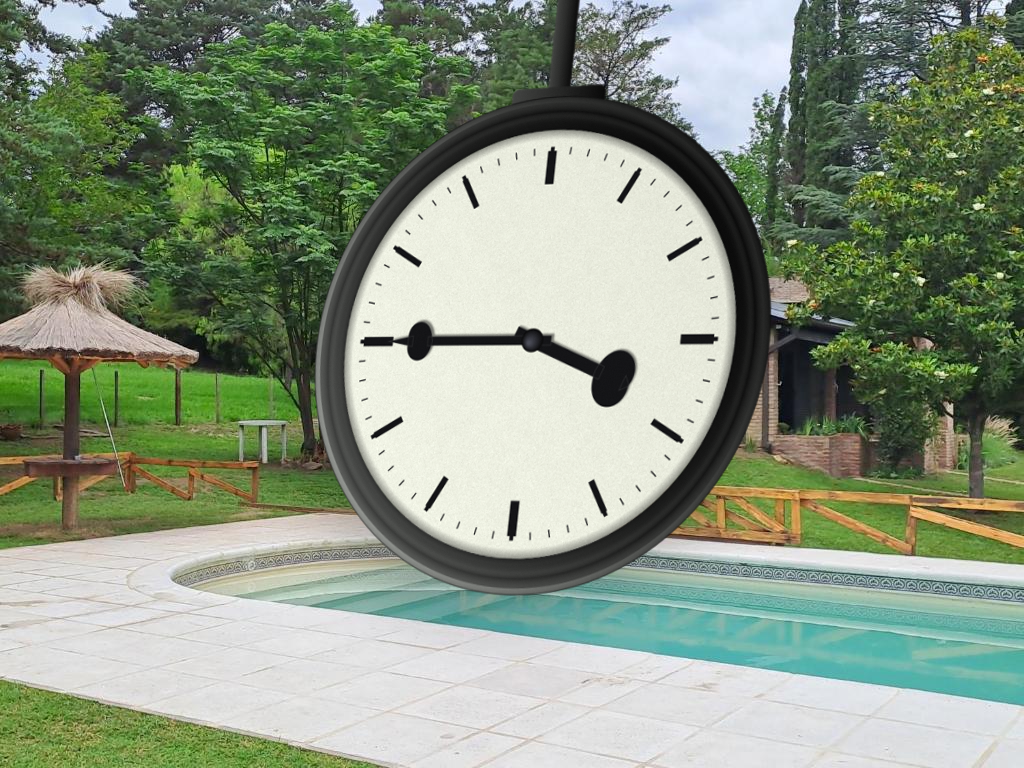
3 h 45 min
